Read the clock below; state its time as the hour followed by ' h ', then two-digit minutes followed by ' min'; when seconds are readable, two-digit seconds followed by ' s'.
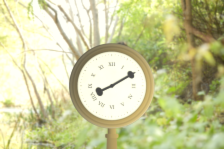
8 h 10 min
